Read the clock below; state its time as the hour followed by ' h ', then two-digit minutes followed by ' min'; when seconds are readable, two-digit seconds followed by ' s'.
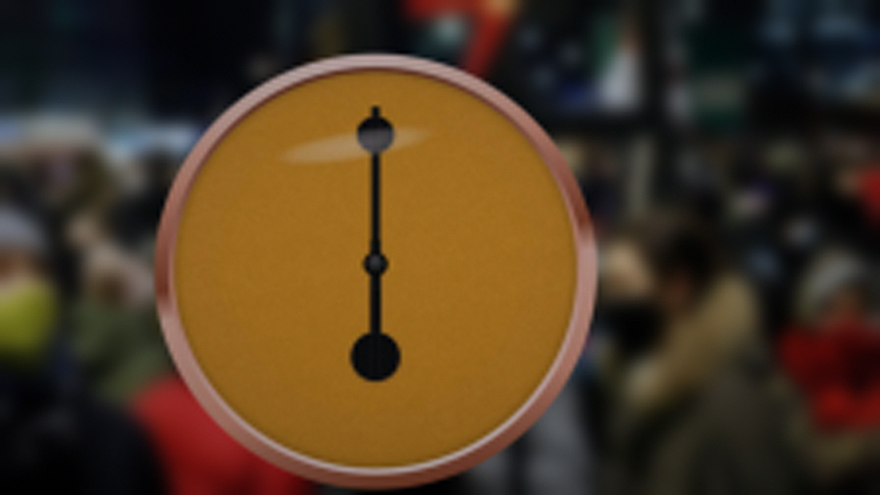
6 h 00 min
